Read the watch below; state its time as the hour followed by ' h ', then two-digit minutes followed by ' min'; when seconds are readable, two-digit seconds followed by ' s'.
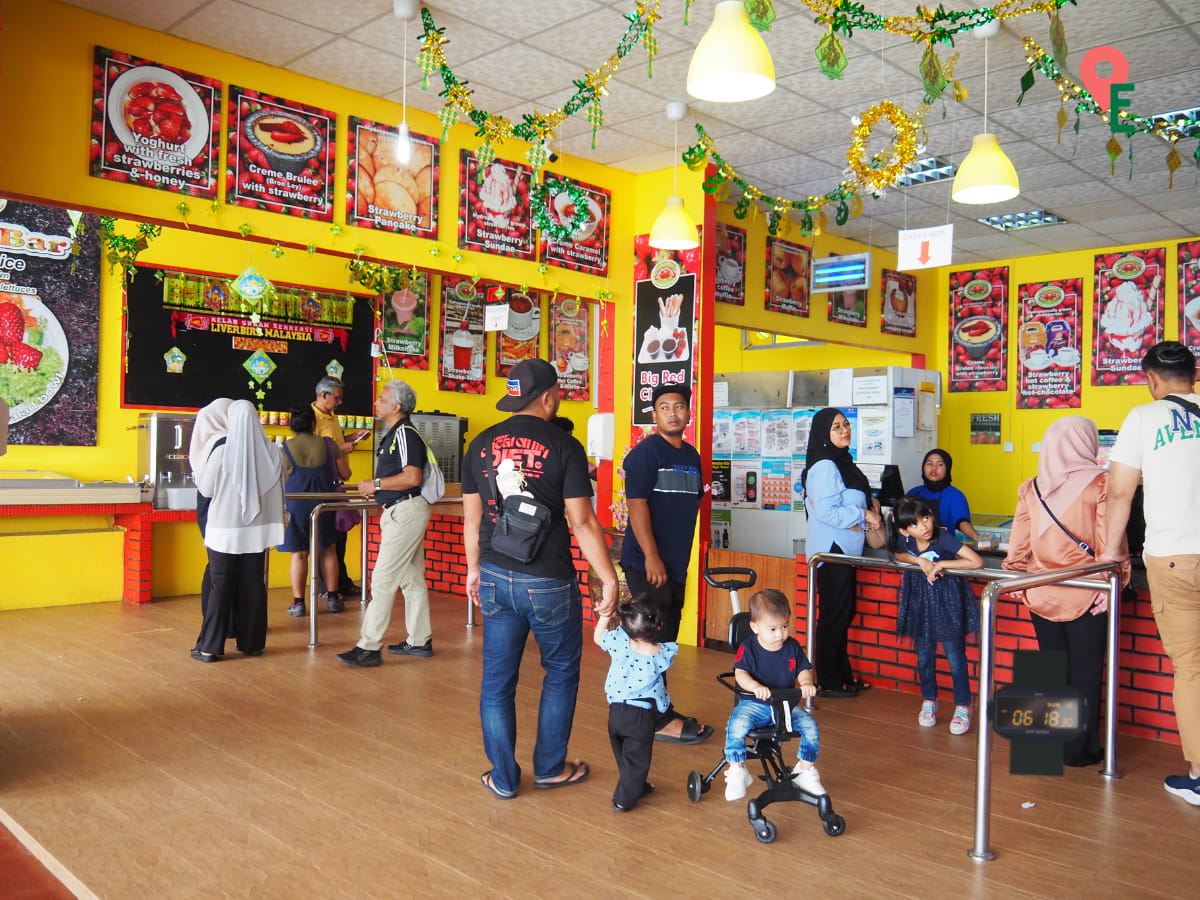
6 h 18 min
